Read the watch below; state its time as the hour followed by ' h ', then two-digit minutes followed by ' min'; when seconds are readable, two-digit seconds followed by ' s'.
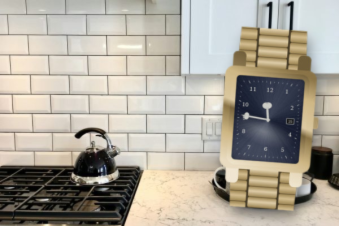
11 h 46 min
